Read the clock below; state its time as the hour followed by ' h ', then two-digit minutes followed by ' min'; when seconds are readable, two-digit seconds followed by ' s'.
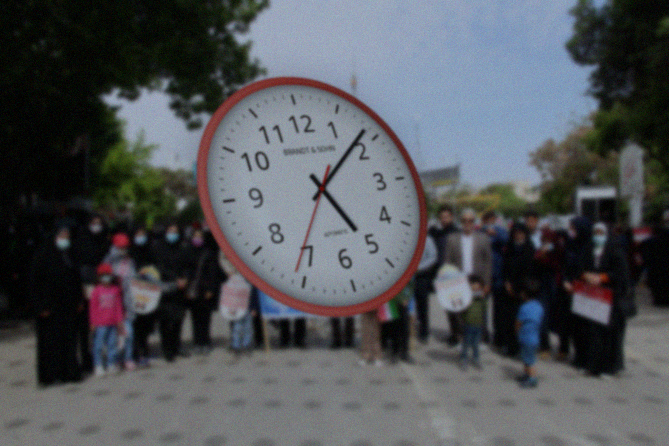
5 h 08 min 36 s
